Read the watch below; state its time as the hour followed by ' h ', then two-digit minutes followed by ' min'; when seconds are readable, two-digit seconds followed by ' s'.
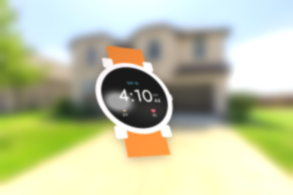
4 h 10 min
